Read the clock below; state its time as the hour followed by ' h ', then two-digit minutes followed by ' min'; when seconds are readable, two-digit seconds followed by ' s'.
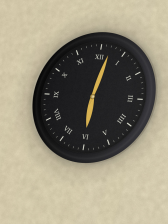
6 h 02 min
